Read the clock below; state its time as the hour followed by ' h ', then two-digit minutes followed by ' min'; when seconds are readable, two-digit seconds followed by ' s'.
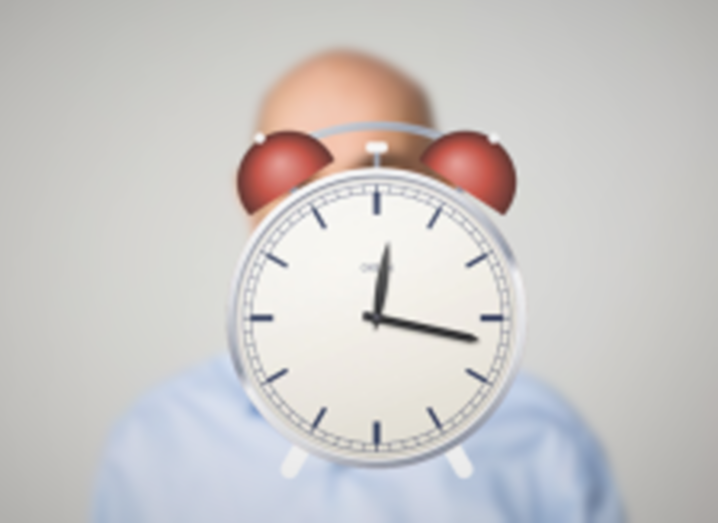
12 h 17 min
